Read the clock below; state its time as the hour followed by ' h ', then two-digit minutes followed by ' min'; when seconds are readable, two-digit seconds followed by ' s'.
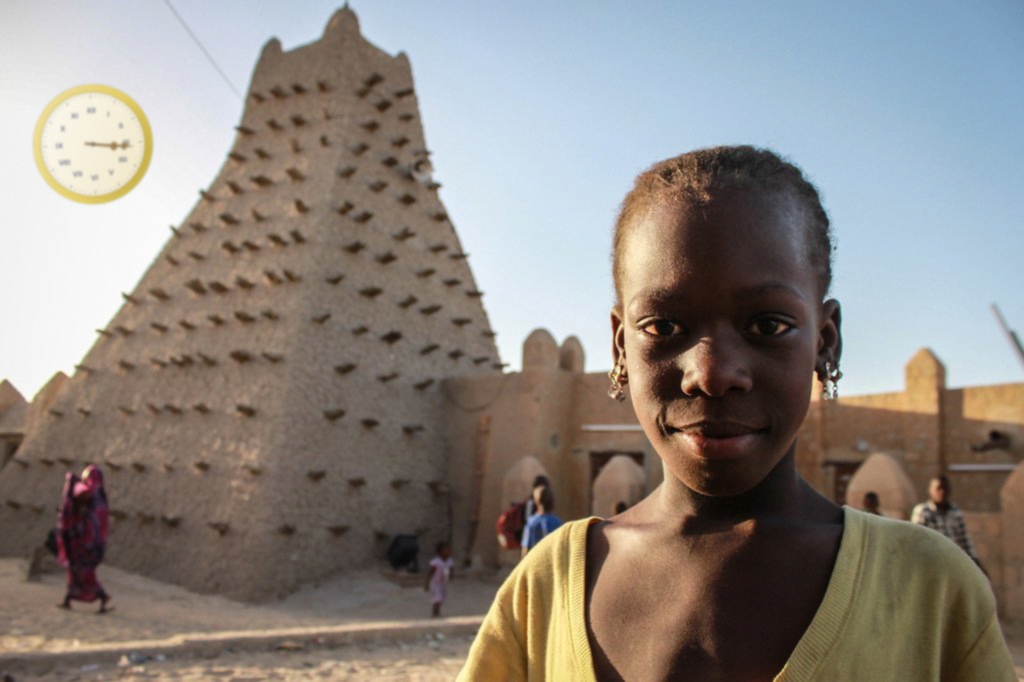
3 h 16 min
